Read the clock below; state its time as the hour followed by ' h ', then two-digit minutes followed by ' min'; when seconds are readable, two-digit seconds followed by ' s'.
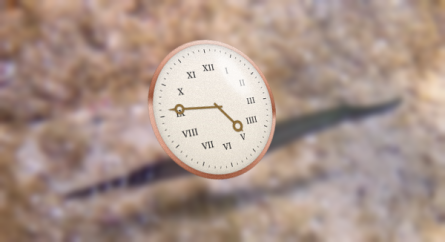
4 h 46 min
